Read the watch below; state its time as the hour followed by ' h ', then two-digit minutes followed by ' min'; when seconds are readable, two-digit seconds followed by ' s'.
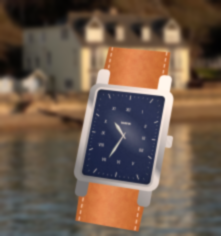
10 h 34 min
